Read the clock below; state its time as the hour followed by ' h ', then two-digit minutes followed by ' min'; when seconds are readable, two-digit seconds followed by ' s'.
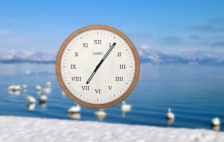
7 h 06 min
